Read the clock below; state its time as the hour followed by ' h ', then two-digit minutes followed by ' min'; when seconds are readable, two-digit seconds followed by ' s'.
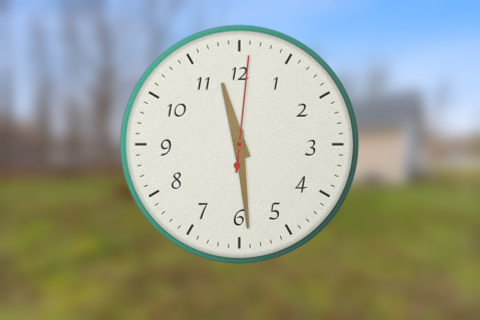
11 h 29 min 01 s
